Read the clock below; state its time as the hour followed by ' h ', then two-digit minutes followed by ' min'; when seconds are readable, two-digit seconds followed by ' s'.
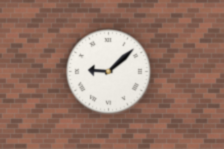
9 h 08 min
